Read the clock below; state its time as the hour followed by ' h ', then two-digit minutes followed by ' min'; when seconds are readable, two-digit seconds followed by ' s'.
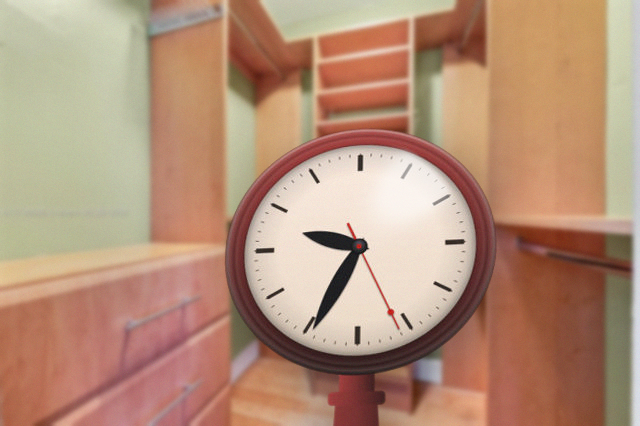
9 h 34 min 26 s
